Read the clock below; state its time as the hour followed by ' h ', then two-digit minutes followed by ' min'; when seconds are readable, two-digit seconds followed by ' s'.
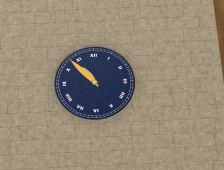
10 h 53 min
